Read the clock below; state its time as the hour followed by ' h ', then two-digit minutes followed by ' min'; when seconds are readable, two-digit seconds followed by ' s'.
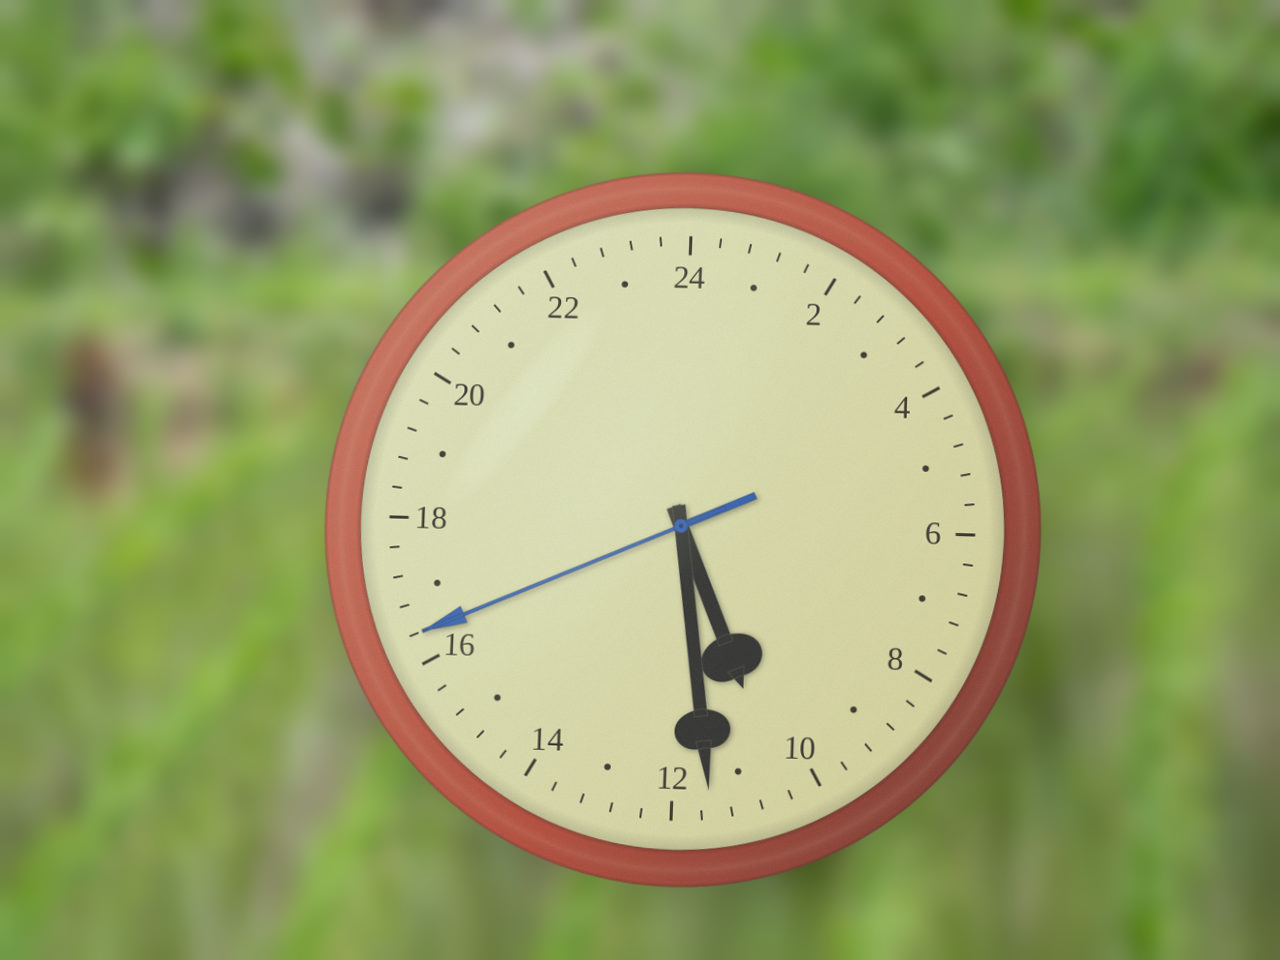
10 h 28 min 41 s
